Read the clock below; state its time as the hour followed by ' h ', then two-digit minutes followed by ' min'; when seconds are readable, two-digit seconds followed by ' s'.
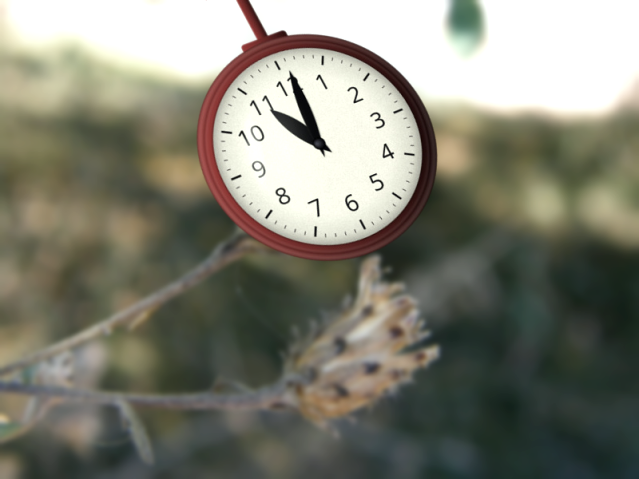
11 h 01 min
